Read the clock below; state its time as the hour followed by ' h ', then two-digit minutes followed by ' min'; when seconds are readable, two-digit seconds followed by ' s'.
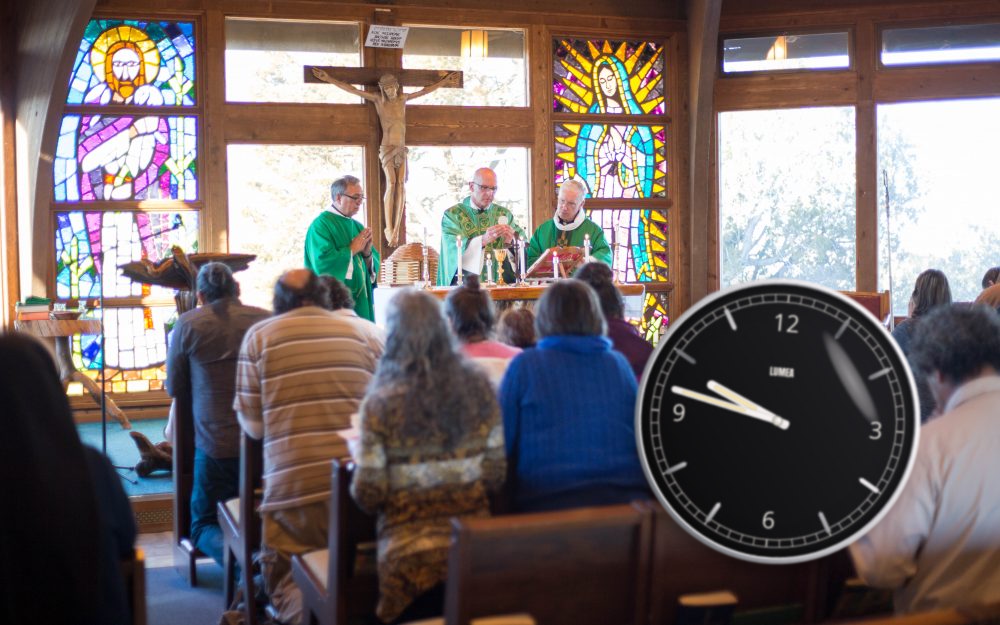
9 h 47 min
